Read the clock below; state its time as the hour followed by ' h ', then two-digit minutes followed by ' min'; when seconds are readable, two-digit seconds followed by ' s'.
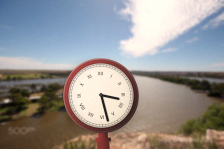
3 h 28 min
